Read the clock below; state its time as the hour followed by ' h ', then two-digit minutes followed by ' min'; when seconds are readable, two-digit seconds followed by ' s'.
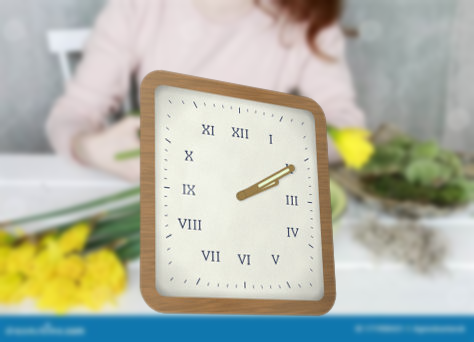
2 h 10 min
